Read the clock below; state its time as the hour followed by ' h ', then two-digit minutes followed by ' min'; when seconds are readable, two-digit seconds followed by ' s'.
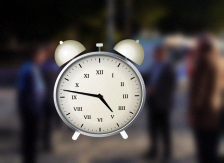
4 h 47 min
